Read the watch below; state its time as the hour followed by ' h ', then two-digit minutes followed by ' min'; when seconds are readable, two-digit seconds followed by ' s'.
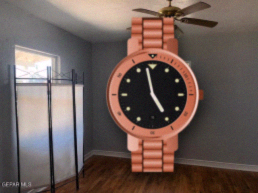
4 h 58 min
